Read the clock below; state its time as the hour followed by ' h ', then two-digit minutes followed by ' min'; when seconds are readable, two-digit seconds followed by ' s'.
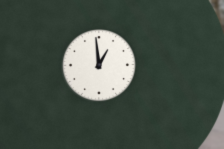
12 h 59 min
